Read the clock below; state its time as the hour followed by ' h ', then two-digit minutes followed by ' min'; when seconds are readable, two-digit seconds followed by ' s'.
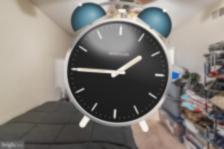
1 h 45 min
